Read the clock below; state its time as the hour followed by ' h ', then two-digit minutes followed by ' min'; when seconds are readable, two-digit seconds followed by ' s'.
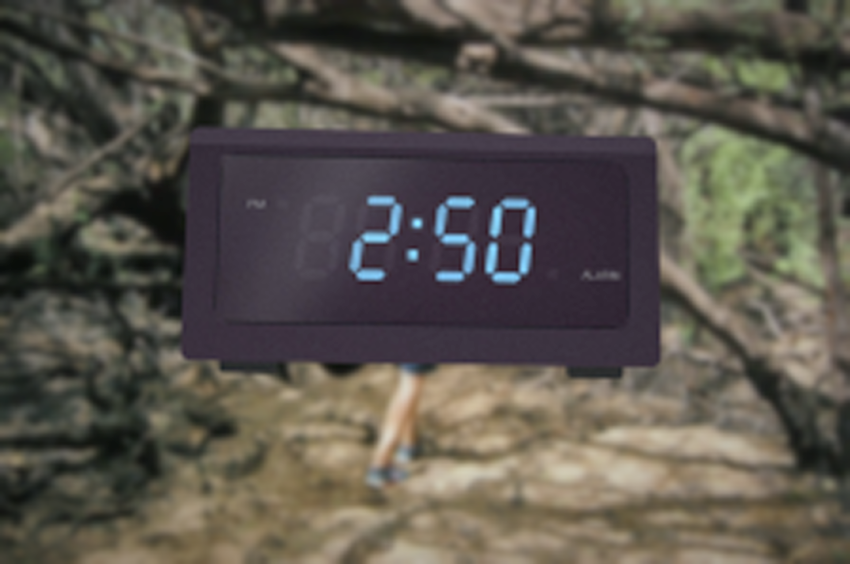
2 h 50 min
